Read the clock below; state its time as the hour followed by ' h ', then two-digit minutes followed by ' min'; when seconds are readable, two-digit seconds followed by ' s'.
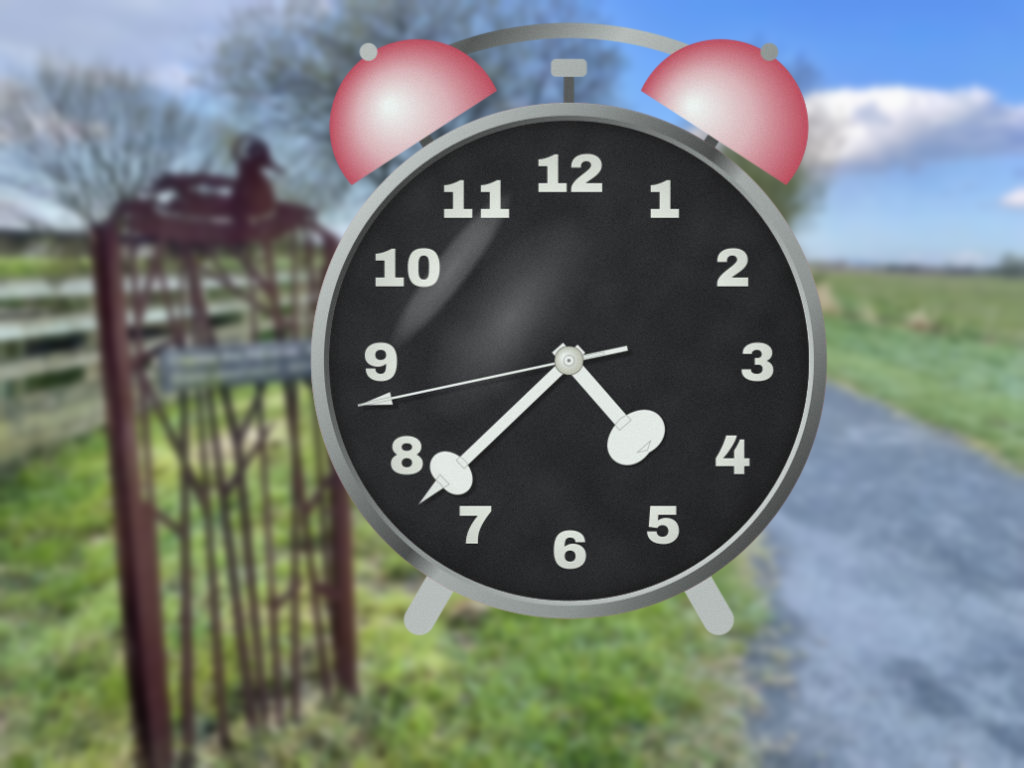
4 h 37 min 43 s
